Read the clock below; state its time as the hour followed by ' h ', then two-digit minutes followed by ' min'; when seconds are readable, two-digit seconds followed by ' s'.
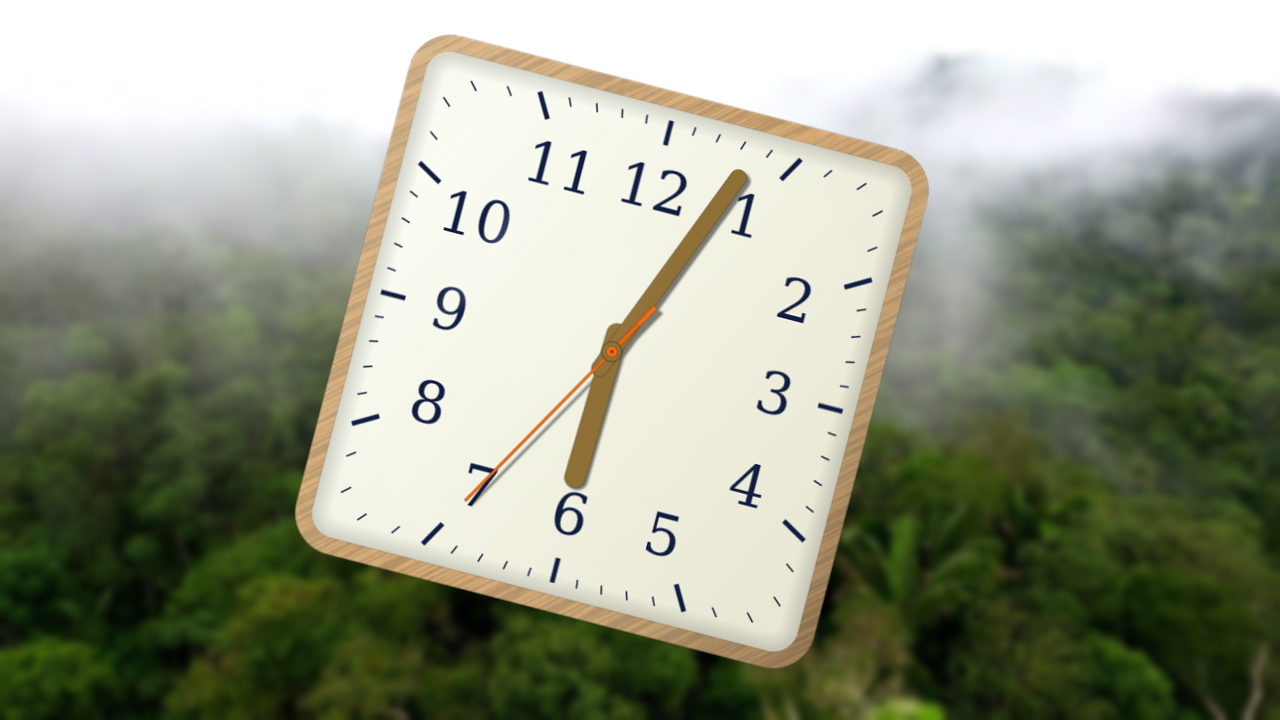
6 h 03 min 35 s
